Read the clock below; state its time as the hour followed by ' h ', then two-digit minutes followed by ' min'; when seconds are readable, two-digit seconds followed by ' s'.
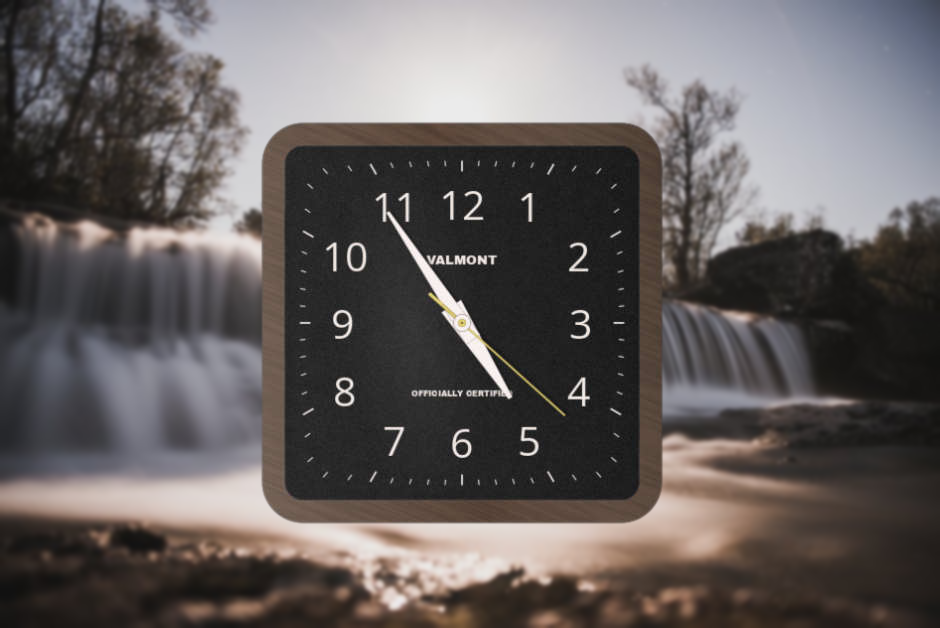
4 h 54 min 22 s
